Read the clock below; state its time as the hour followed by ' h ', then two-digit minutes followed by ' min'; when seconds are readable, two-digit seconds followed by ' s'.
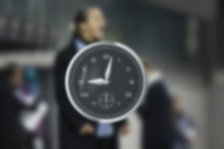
9 h 02 min
